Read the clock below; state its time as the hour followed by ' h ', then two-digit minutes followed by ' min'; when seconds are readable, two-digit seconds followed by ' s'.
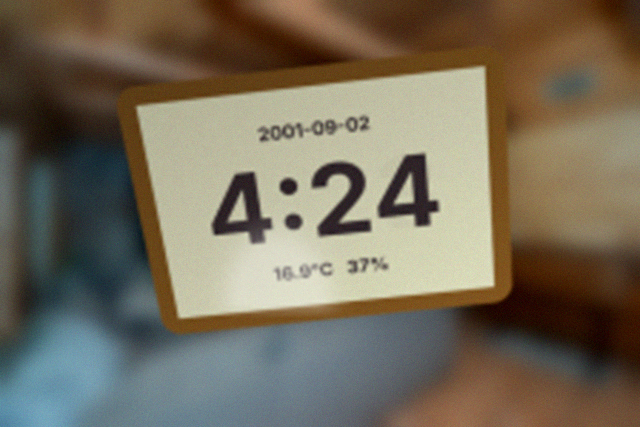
4 h 24 min
